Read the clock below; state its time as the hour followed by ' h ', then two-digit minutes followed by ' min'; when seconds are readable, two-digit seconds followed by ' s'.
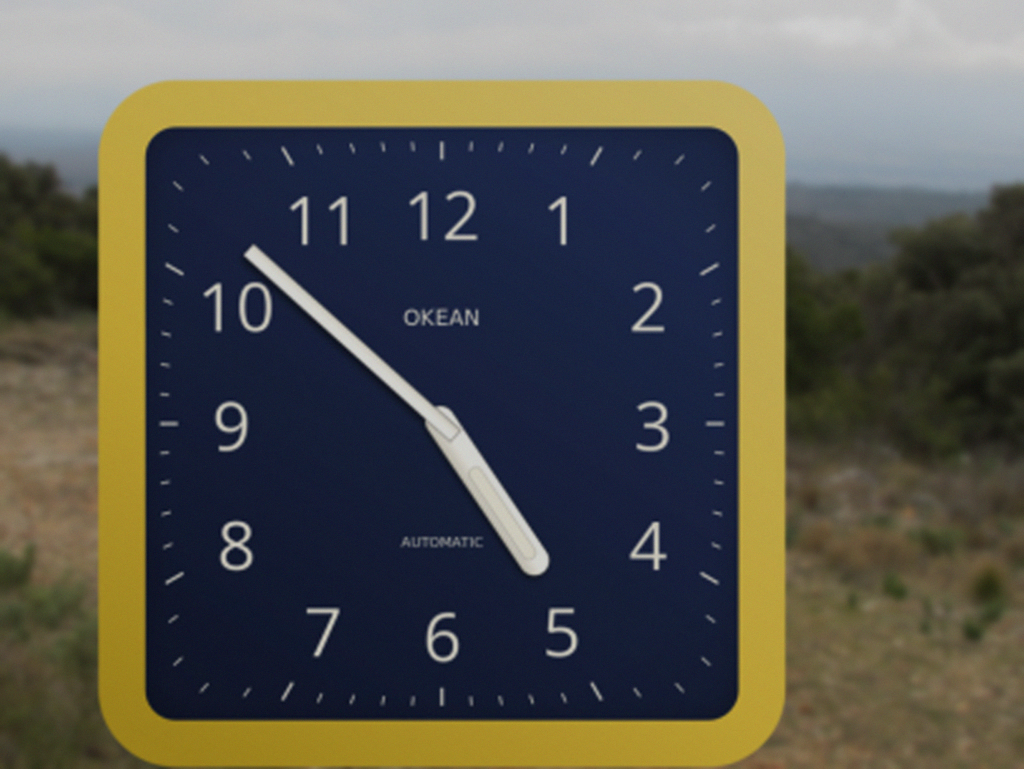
4 h 52 min
